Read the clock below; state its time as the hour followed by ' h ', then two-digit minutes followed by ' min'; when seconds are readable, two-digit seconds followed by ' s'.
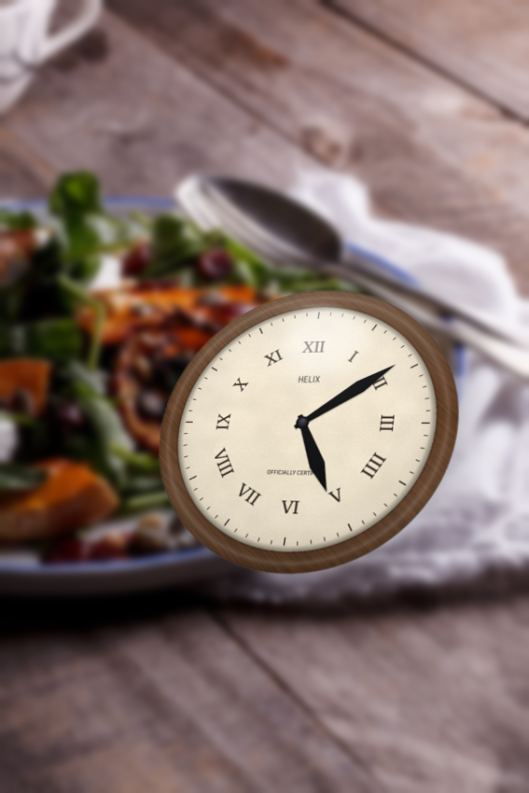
5 h 09 min
